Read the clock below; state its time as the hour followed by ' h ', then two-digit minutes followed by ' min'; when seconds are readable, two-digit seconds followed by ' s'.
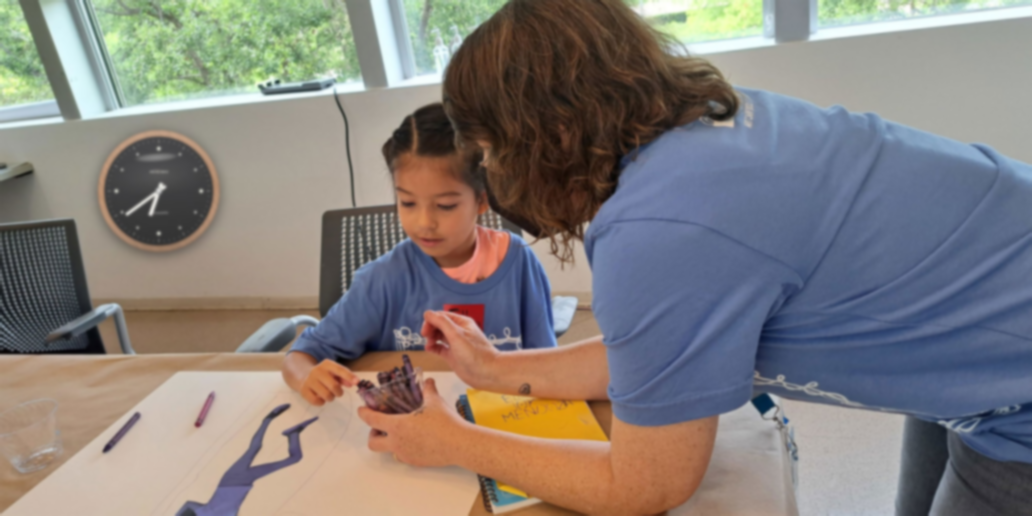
6 h 39 min
